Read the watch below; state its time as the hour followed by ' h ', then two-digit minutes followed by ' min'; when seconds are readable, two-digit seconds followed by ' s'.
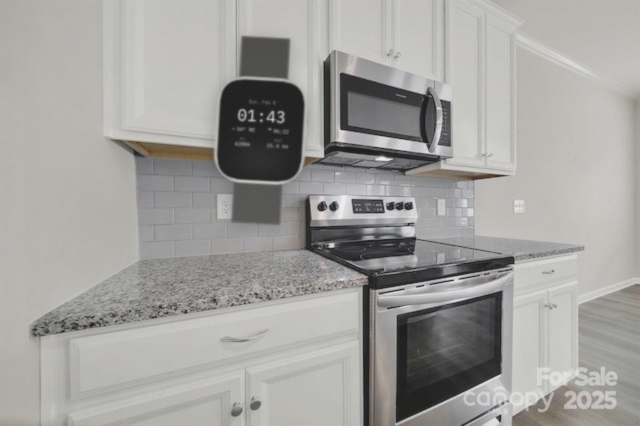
1 h 43 min
